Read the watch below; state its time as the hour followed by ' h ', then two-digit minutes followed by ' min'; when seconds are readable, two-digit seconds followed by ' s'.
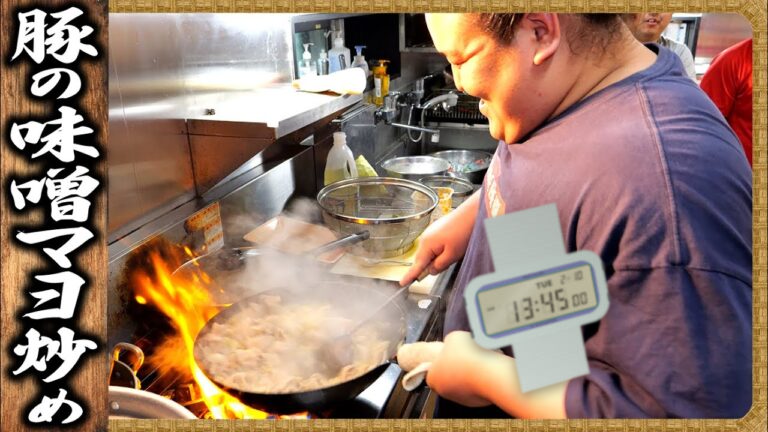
13 h 45 min 00 s
